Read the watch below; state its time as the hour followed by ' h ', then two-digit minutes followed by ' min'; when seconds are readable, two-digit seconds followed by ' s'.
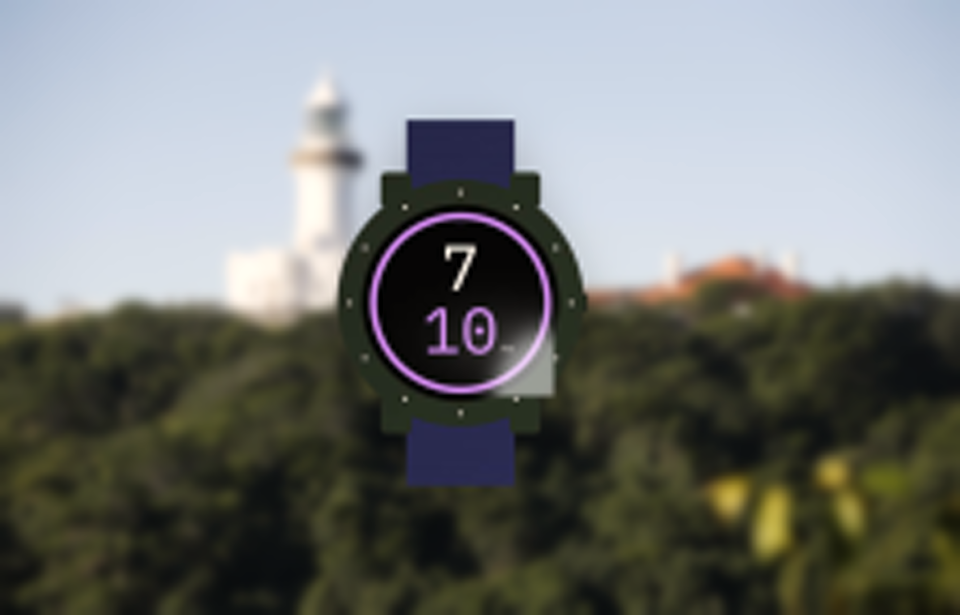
7 h 10 min
